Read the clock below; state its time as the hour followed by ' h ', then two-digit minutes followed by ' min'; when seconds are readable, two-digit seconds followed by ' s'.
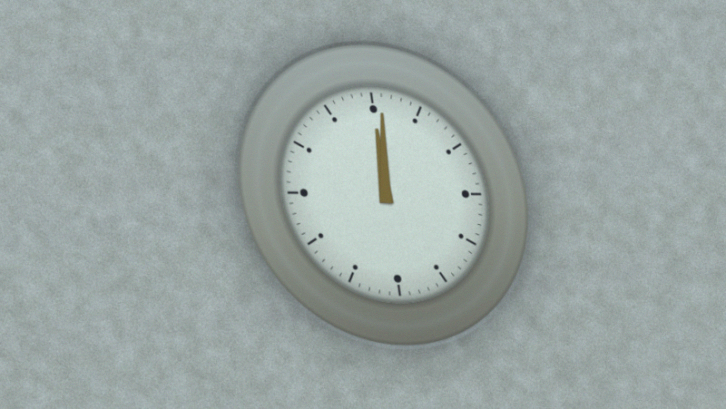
12 h 01 min
